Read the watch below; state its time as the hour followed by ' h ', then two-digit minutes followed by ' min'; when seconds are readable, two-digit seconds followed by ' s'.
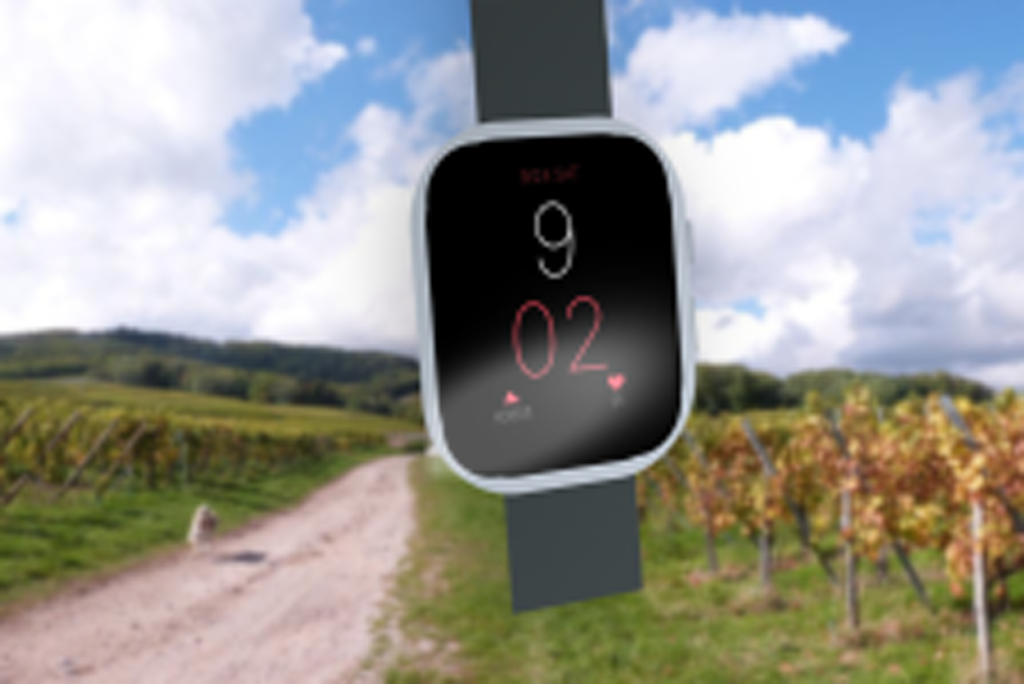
9 h 02 min
